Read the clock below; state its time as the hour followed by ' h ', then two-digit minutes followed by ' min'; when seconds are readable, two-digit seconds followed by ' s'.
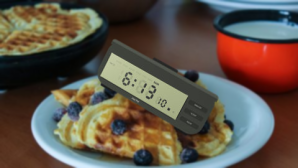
6 h 13 min 10 s
